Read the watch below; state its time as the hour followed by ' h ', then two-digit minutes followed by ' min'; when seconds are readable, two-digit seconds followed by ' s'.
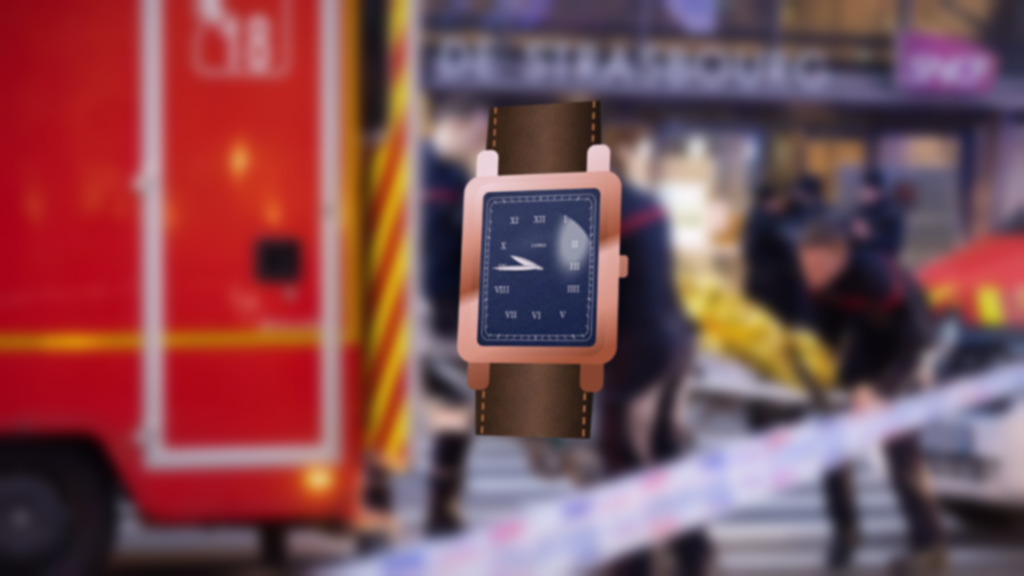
9 h 45 min
